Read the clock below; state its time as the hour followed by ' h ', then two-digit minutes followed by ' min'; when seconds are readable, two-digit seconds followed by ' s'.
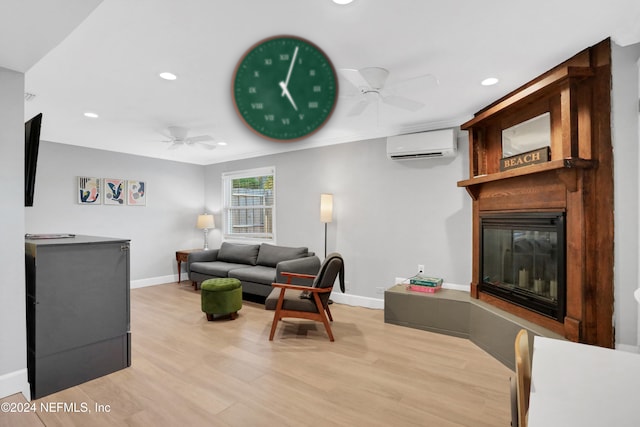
5 h 03 min
